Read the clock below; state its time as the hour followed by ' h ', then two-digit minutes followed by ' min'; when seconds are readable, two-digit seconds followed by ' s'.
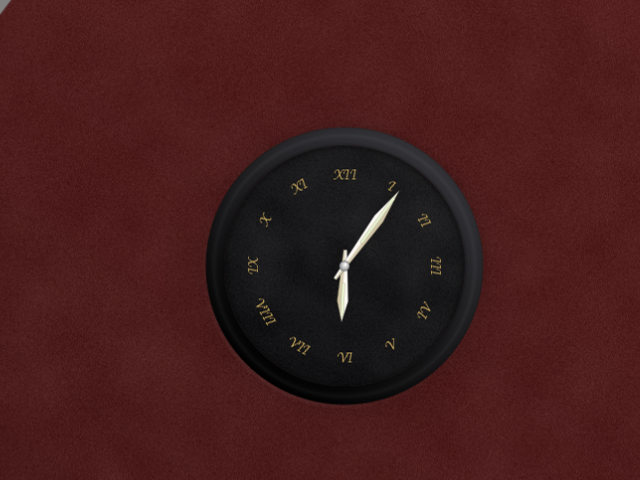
6 h 06 min
